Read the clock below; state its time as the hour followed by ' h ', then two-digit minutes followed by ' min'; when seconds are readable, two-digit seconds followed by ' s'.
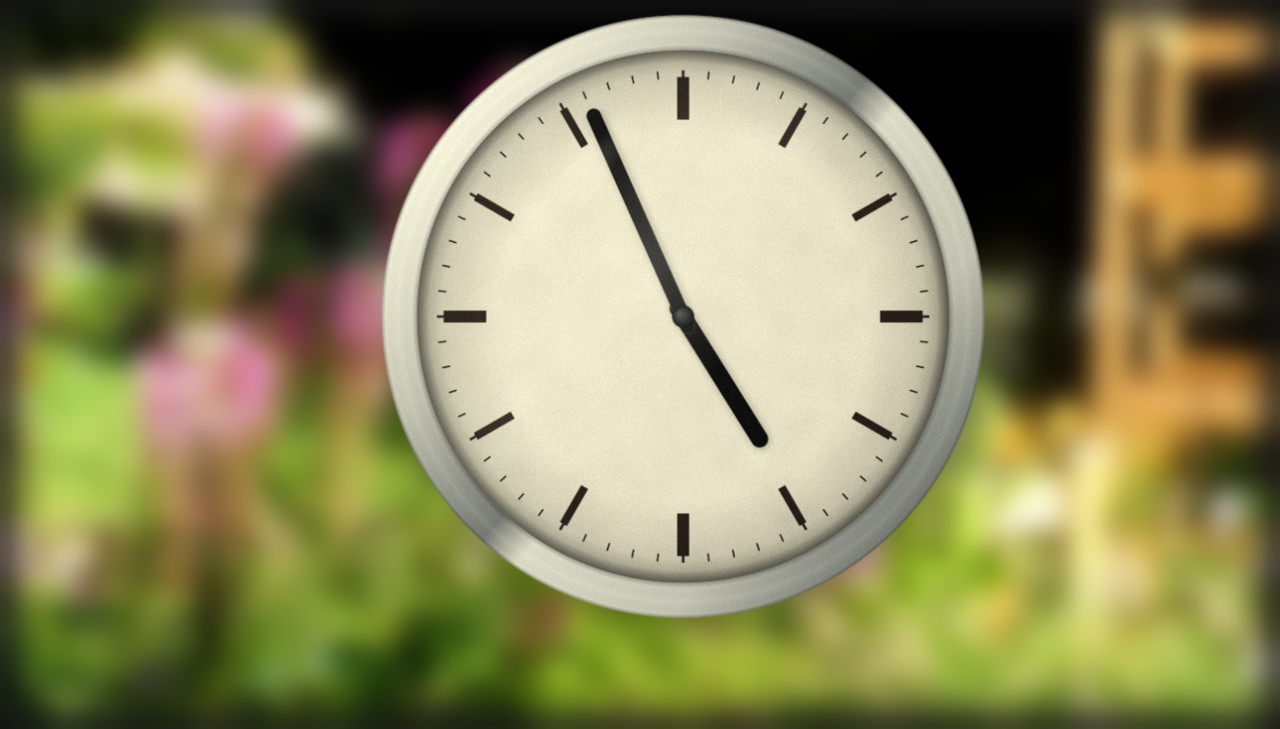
4 h 56 min
